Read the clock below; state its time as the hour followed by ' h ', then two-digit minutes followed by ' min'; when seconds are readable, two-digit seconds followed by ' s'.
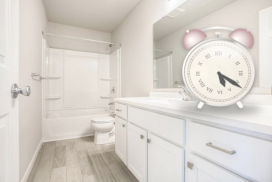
5 h 21 min
